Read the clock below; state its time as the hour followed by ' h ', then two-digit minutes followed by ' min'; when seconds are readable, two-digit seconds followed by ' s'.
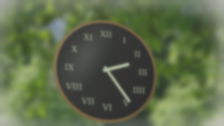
2 h 24 min
